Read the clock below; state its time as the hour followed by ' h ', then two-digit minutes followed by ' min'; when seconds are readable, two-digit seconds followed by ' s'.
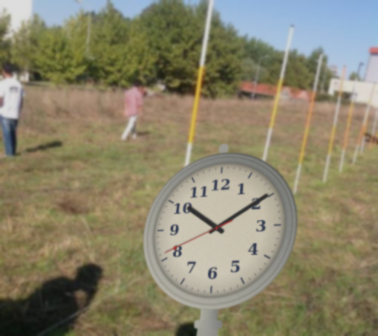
10 h 09 min 41 s
